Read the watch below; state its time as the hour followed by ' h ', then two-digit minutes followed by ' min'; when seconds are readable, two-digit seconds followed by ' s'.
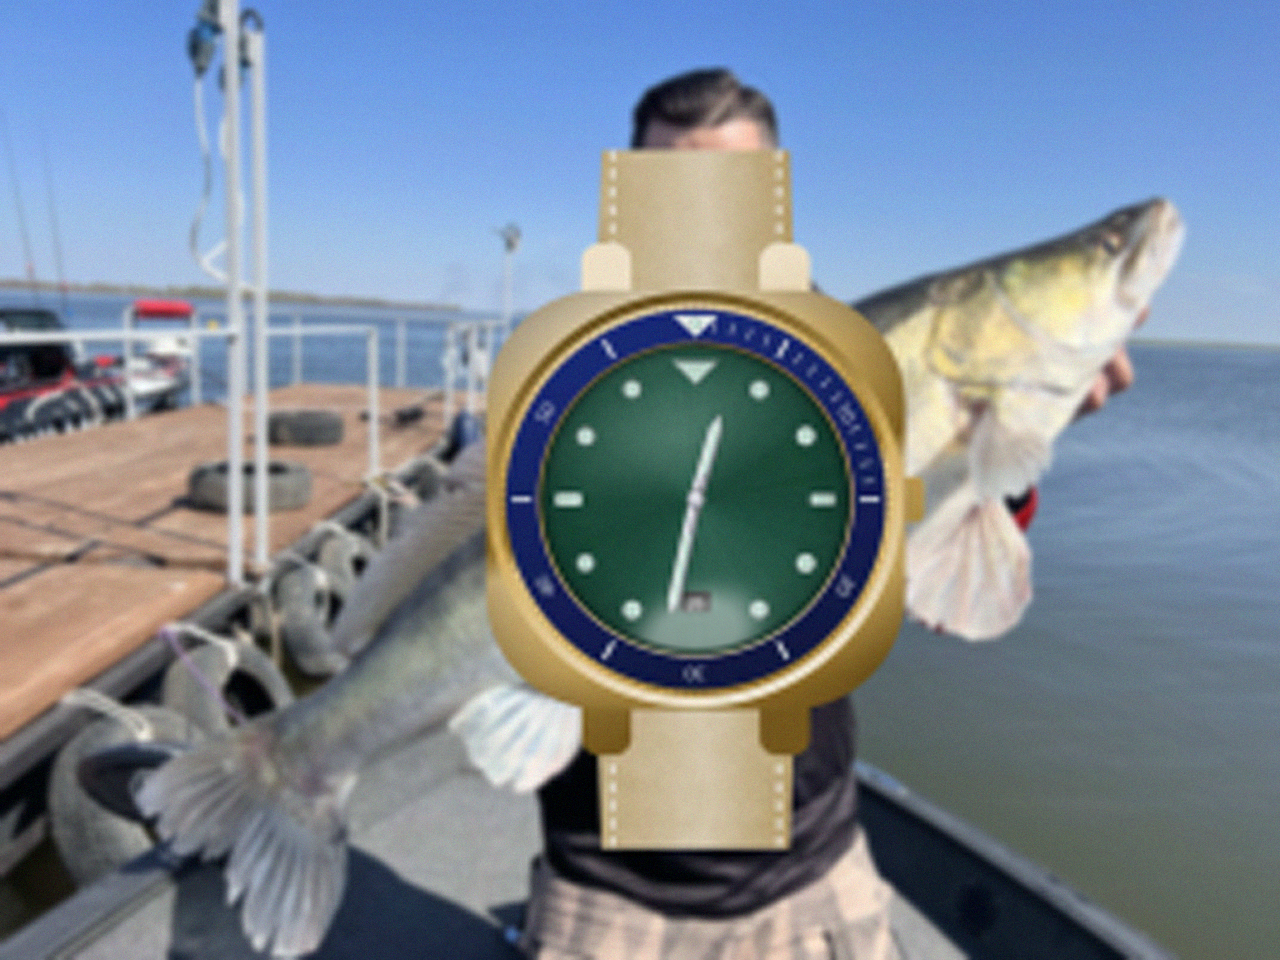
12 h 32 min
